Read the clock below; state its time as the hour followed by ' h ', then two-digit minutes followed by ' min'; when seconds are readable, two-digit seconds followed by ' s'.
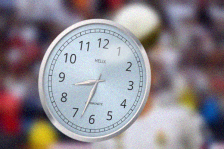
8 h 33 min
